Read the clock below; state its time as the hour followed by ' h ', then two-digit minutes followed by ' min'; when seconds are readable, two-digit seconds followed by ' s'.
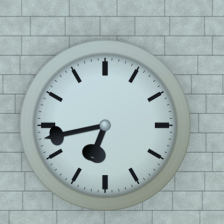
6 h 43 min
